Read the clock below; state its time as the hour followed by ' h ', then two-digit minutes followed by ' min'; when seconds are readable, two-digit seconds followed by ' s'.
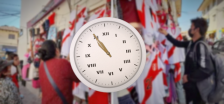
10 h 55 min
